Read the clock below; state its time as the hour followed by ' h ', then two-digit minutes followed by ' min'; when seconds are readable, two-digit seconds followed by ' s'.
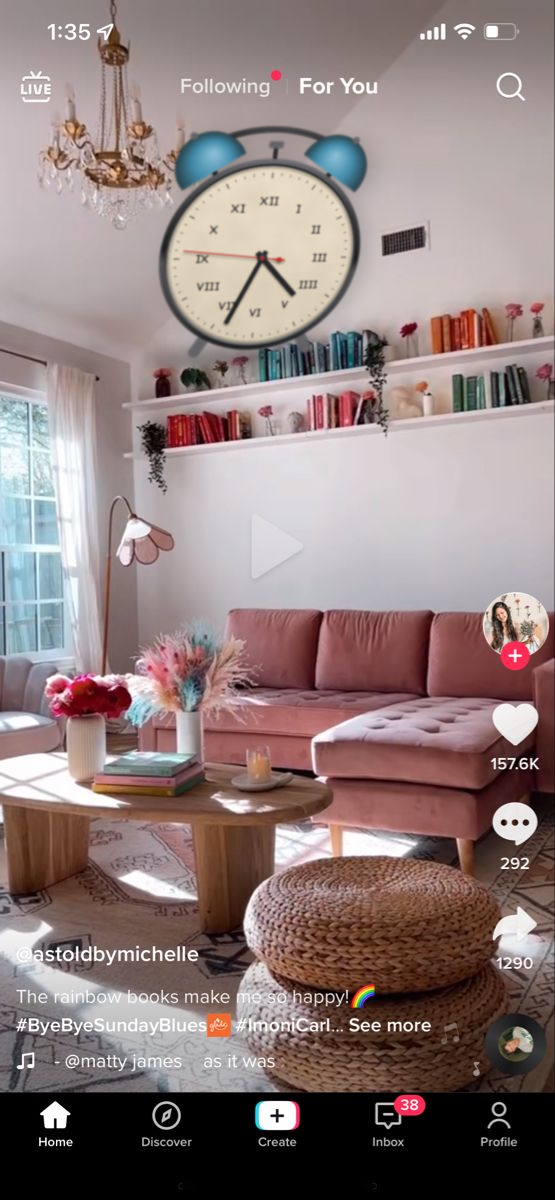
4 h 33 min 46 s
